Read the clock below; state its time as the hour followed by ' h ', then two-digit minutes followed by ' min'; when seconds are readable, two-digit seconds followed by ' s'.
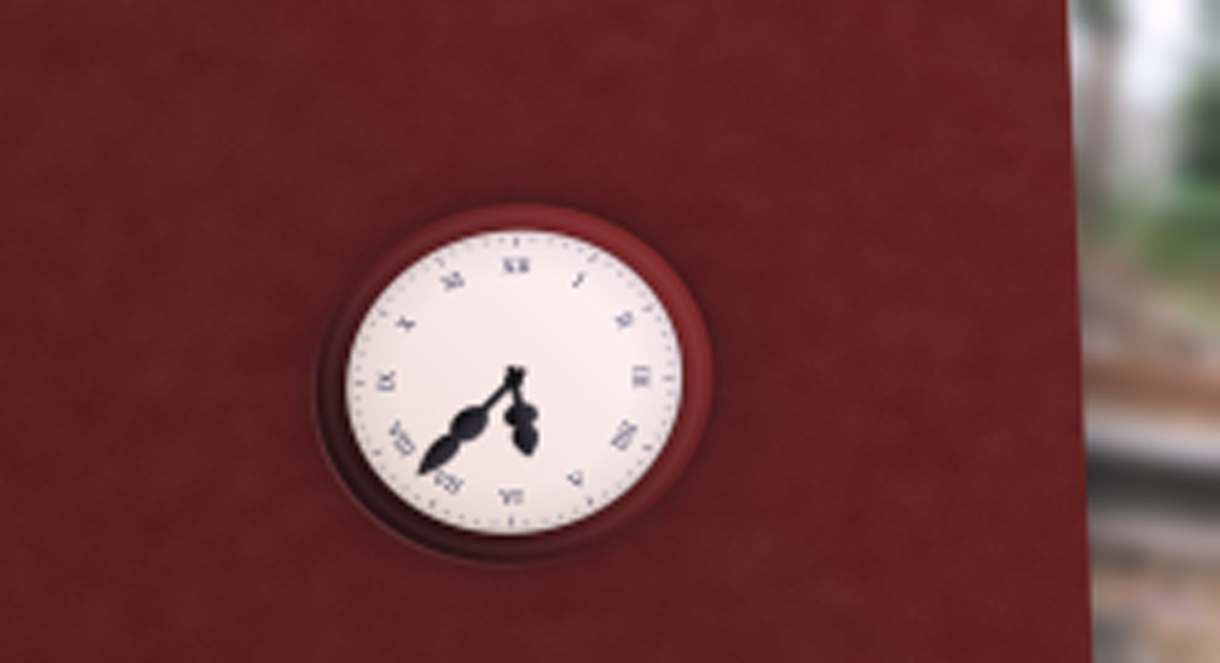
5 h 37 min
